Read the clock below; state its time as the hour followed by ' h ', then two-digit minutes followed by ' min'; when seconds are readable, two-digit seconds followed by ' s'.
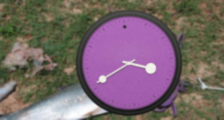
3 h 41 min
